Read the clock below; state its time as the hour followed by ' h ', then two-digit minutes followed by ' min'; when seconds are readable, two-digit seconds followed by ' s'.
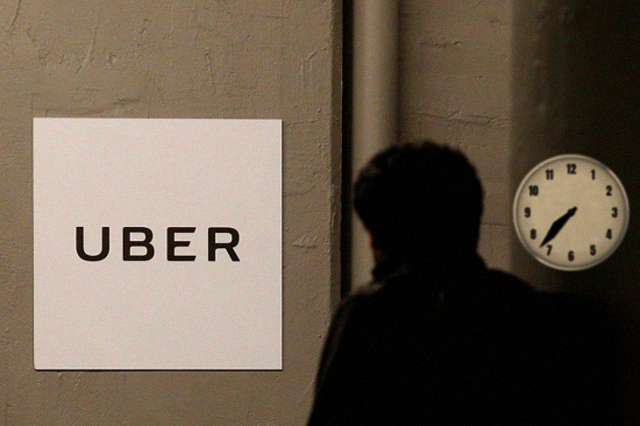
7 h 37 min
